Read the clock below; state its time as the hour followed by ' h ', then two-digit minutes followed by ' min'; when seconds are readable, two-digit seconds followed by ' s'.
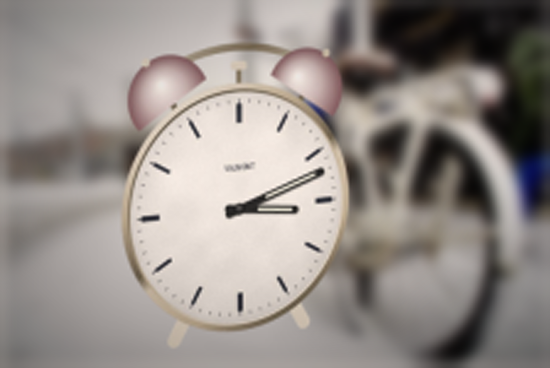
3 h 12 min
